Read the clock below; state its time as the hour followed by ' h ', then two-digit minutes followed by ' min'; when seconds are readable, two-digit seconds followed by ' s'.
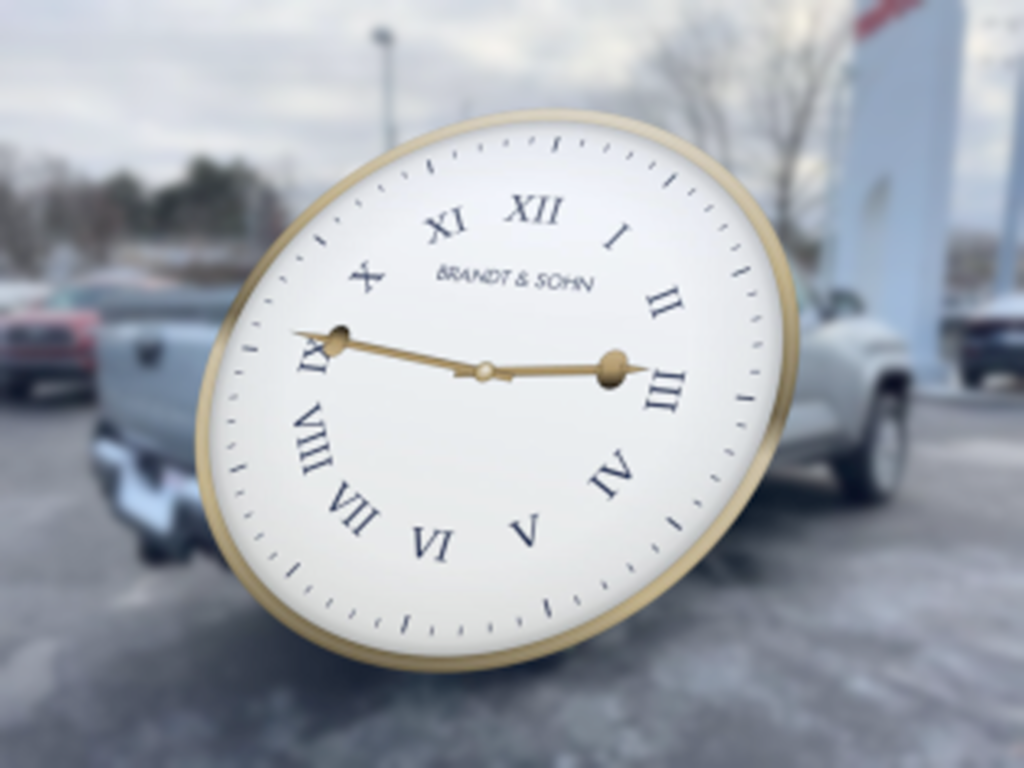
2 h 46 min
